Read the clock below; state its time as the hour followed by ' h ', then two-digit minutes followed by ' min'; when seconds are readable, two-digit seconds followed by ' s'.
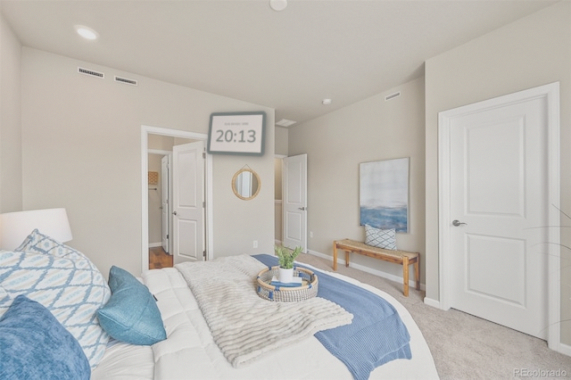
20 h 13 min
